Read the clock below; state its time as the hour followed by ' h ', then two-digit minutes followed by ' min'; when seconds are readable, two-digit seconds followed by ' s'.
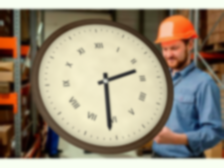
2 h 31 min
